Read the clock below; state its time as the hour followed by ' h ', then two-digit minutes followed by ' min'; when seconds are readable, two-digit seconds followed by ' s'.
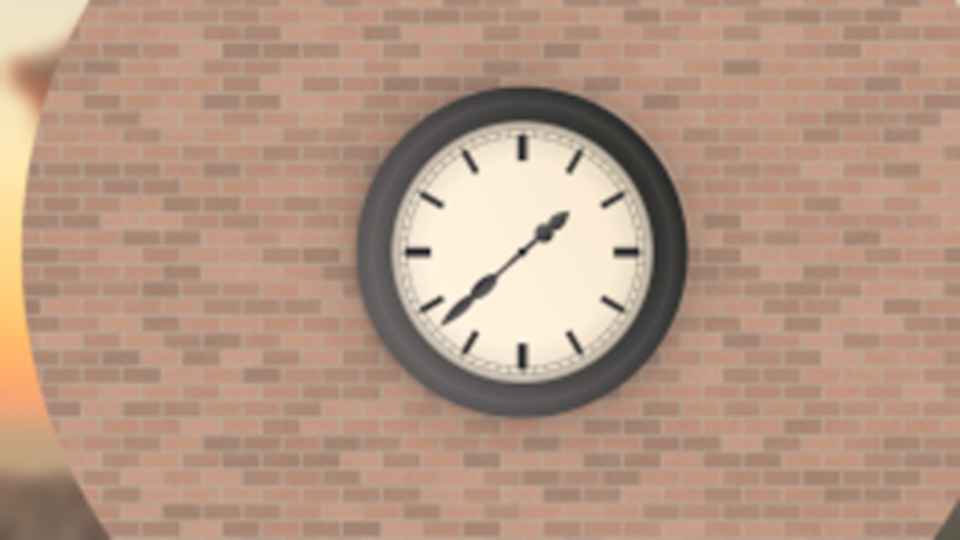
1 h 38 min
